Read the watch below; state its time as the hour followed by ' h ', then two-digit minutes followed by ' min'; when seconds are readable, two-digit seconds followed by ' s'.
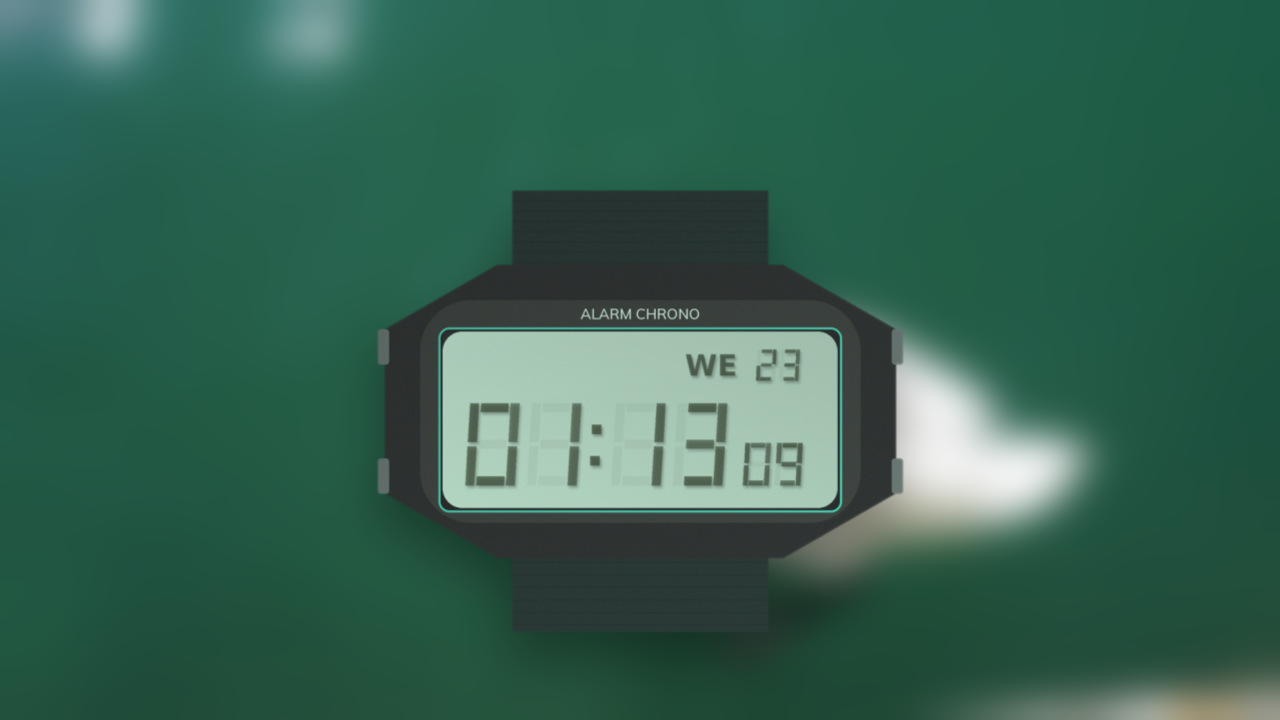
1 h 13 min 09 s
